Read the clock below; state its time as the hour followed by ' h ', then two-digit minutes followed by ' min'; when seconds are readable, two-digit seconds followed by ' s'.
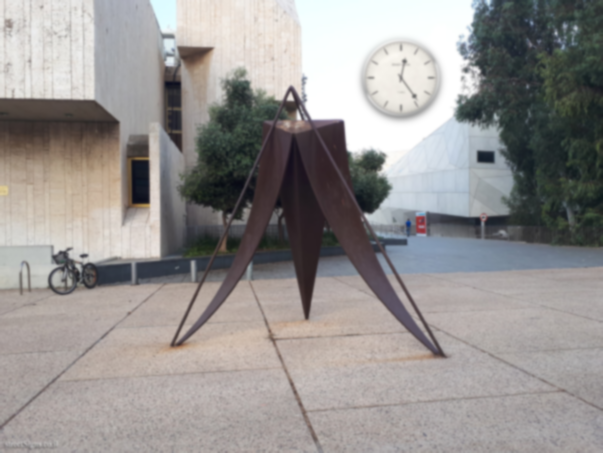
12 h 24 min
